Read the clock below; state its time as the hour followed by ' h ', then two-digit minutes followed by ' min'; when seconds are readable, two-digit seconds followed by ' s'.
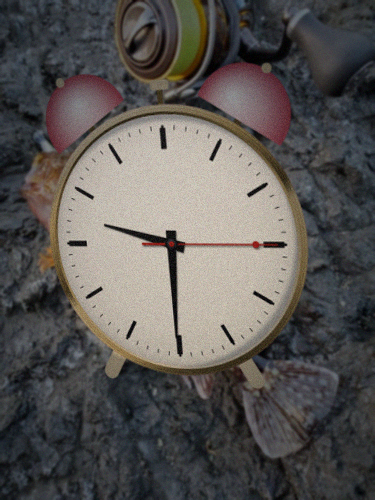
9 h 30 min 15 s
